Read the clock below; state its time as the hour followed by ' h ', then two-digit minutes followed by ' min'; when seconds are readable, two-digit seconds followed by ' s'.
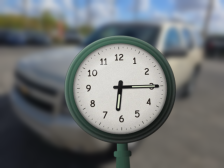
6 h 15 min
